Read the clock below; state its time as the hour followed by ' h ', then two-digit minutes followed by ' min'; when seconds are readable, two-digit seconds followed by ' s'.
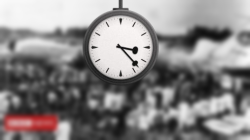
3 h 23 min
